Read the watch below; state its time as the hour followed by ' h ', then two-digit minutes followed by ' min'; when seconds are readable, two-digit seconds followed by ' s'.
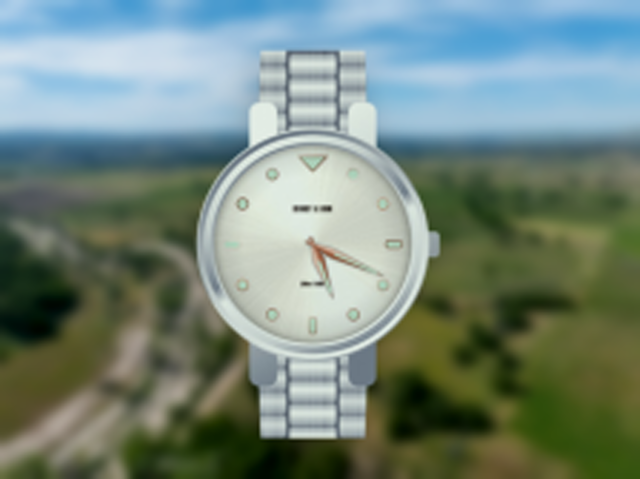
5 h 19 min
